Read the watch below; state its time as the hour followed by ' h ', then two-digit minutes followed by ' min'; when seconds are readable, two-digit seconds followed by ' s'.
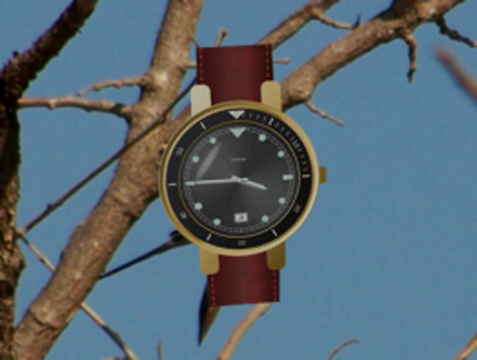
3 h 45 min
